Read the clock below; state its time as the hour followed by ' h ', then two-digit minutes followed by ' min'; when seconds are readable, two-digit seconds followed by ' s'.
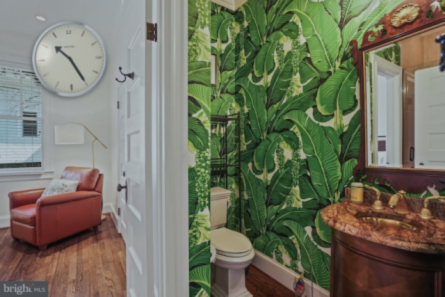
10 h 25 min
